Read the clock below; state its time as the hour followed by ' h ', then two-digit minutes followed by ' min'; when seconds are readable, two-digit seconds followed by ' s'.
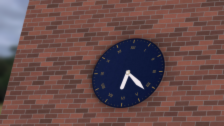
6 h 22 min
